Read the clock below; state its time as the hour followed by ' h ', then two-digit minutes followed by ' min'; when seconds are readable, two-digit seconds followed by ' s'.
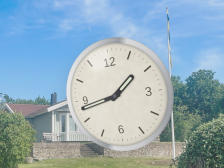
1 h 43 min
